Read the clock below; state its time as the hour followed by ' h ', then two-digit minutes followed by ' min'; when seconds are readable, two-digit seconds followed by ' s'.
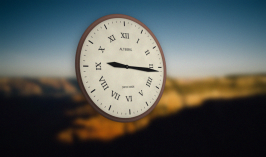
9 h 16 min
